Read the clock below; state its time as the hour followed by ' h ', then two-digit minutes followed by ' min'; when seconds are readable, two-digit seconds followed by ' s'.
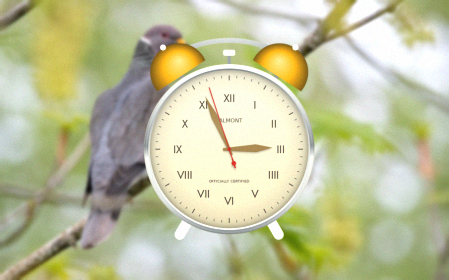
2 h 55 min 57 s
